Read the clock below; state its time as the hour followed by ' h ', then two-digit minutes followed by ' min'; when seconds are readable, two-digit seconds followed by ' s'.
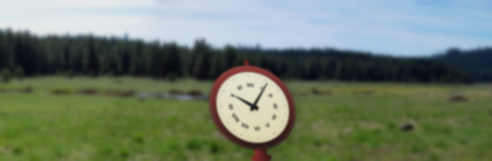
10 h 06 min
